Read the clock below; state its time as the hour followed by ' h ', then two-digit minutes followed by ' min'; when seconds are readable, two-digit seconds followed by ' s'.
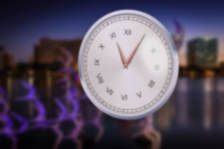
11 h 05 min
